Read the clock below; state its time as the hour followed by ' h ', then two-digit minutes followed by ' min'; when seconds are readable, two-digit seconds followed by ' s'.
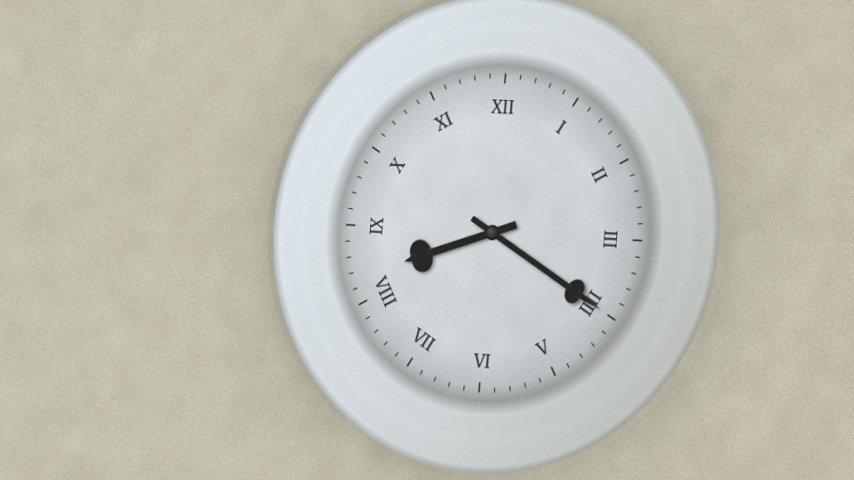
8 h 20 min
